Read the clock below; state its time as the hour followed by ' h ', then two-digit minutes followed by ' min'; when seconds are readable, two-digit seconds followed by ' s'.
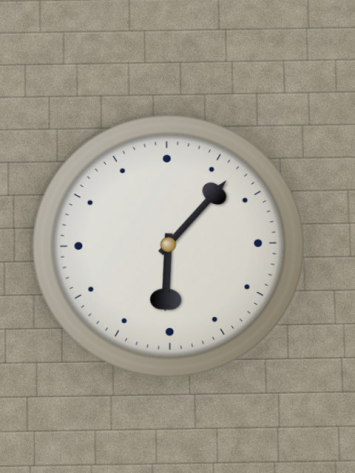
6 h 07 min
